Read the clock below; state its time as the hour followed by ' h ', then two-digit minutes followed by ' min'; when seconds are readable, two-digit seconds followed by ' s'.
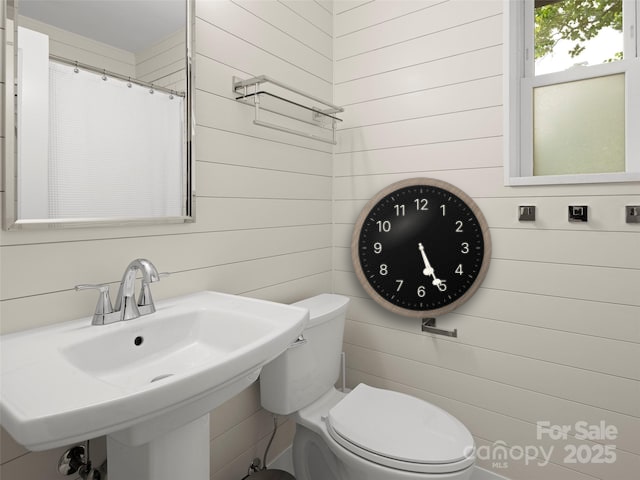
5 h 26 min
